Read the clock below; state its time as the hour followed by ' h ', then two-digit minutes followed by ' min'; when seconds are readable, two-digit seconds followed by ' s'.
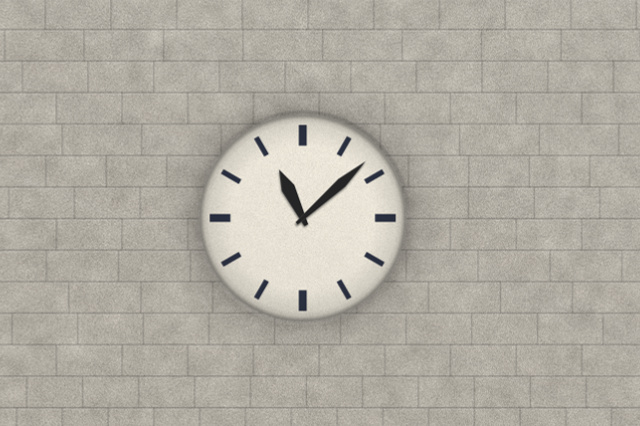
11 h 08 min
